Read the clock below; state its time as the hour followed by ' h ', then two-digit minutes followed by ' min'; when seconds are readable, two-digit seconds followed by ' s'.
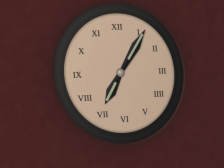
7 h 06 min
